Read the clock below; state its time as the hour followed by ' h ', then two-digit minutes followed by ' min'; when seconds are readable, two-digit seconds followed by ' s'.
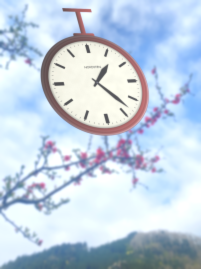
1 h 23 min
